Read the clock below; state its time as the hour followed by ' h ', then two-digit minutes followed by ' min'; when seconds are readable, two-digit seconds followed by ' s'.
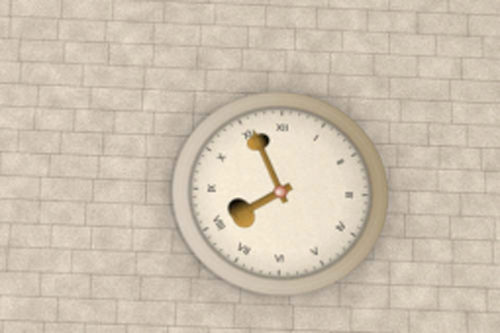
7 h 56 min
